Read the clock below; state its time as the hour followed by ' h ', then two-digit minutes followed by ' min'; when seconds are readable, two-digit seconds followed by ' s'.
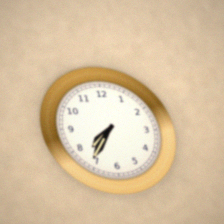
7 h 36 min
